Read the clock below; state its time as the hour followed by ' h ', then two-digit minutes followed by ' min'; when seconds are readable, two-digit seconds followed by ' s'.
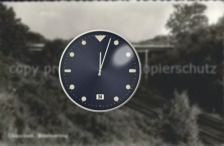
12 h 03 min
